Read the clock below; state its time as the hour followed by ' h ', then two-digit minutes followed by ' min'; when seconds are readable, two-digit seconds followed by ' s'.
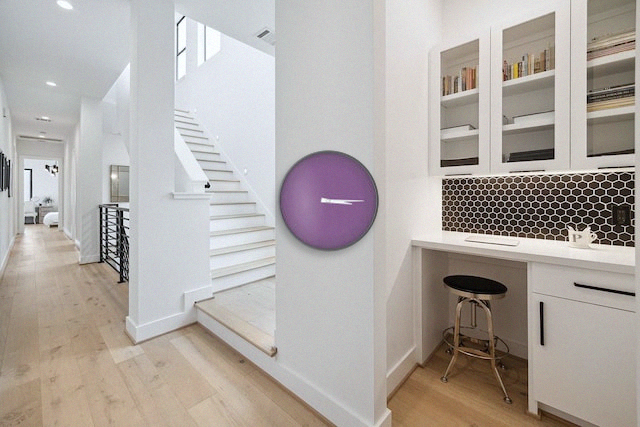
3 h 15 min
